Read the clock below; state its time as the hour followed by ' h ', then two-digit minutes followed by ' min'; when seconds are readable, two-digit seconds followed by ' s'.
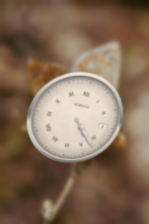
4 h 22 min
